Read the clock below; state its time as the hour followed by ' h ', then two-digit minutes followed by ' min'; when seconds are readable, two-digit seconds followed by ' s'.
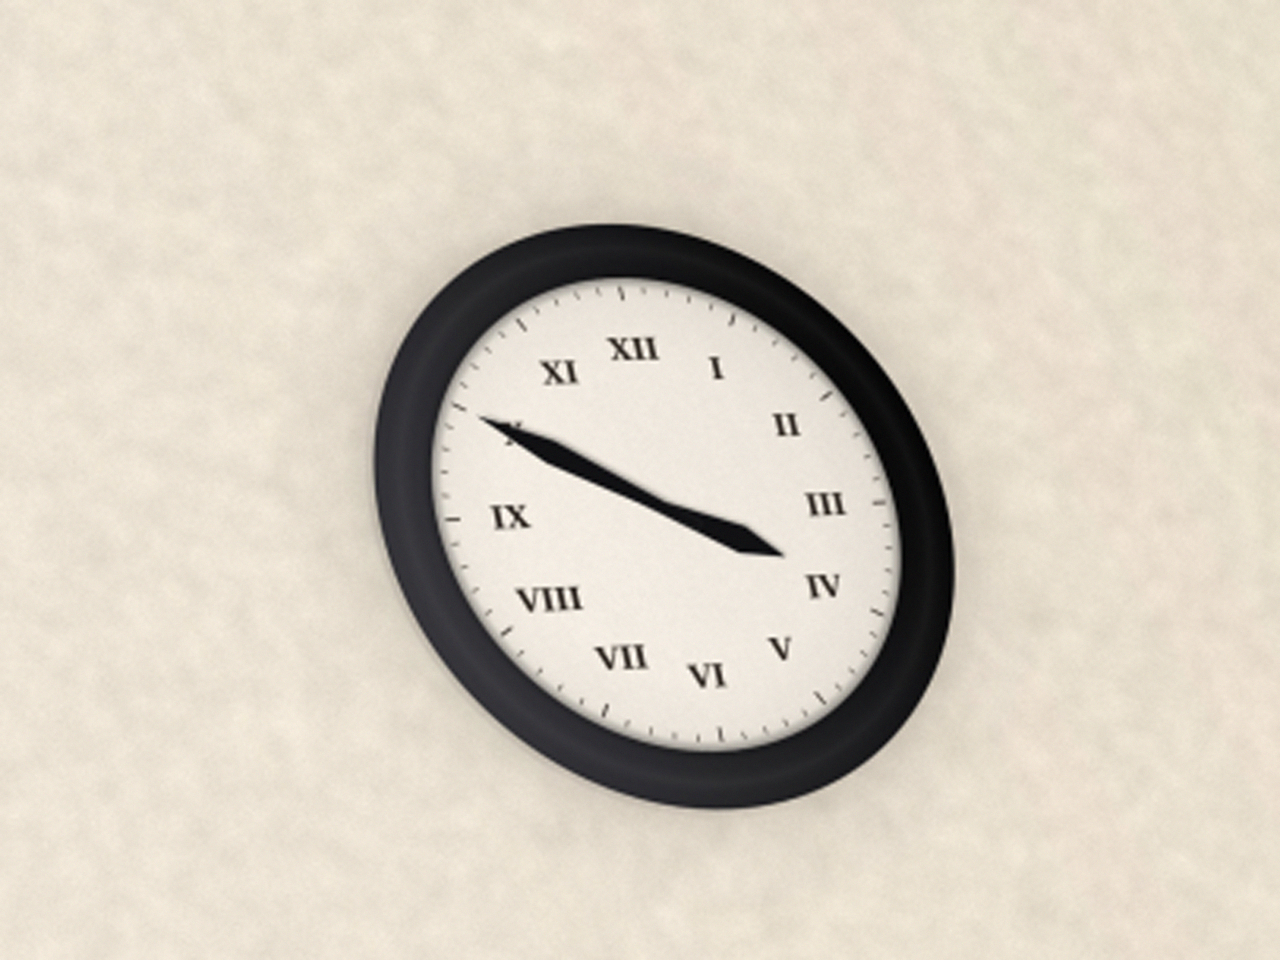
3 h 50 min
